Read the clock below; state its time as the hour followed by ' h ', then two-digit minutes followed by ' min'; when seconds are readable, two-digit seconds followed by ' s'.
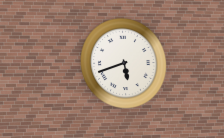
5 h 42 min
